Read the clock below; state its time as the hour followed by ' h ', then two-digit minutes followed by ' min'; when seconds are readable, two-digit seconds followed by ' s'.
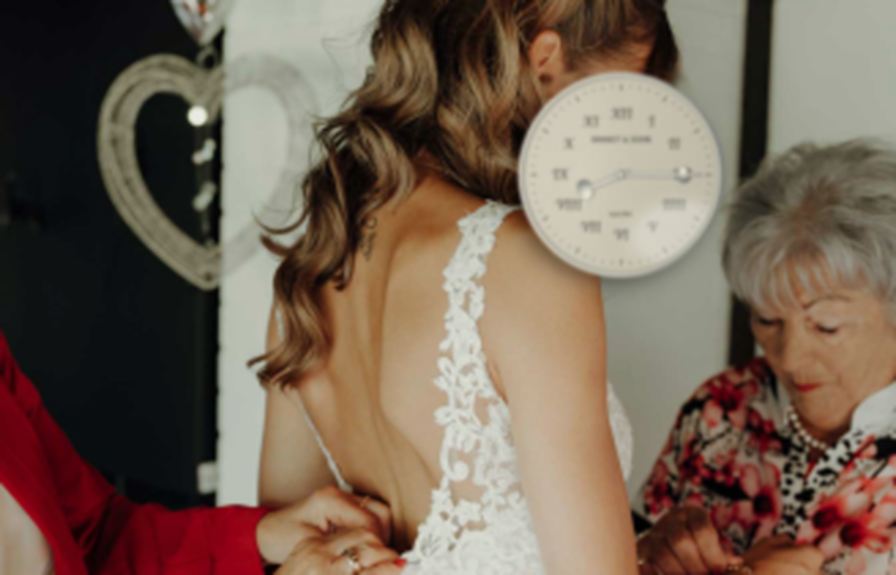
8 h 15 min
